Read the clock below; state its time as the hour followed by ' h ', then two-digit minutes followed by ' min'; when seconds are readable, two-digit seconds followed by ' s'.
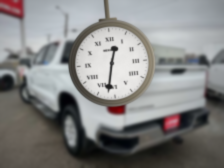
12 h 32 min
